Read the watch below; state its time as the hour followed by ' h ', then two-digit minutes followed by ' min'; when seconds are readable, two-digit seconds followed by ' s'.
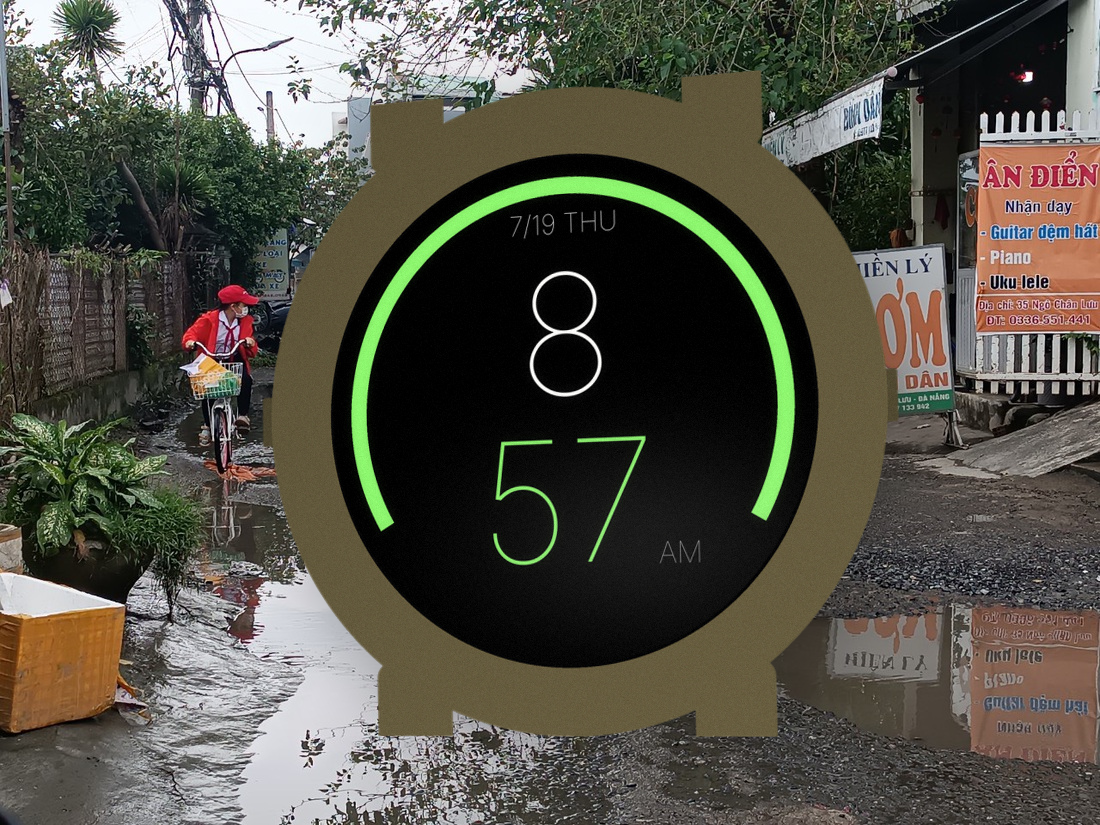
8 h 57 min
